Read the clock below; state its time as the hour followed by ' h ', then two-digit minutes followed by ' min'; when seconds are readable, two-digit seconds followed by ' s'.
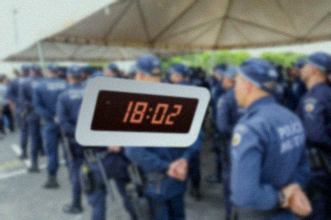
18 h 02 min
